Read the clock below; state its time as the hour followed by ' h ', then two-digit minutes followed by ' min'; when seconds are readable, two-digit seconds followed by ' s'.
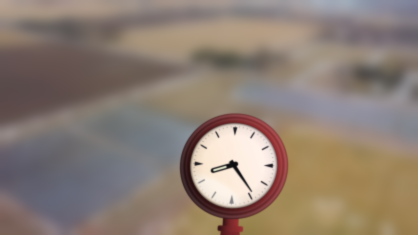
8 h 24 min
